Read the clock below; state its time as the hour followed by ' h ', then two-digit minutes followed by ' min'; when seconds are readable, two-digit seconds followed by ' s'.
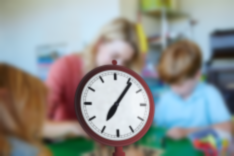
7 h 06 min
